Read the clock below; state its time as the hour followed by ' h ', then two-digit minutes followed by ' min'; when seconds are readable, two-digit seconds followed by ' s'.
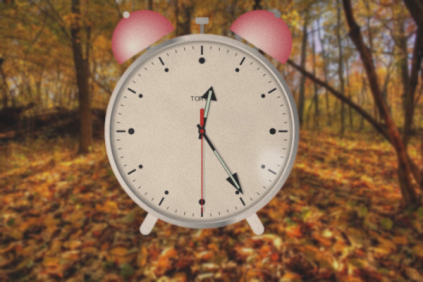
12 h 24 min 30 s
